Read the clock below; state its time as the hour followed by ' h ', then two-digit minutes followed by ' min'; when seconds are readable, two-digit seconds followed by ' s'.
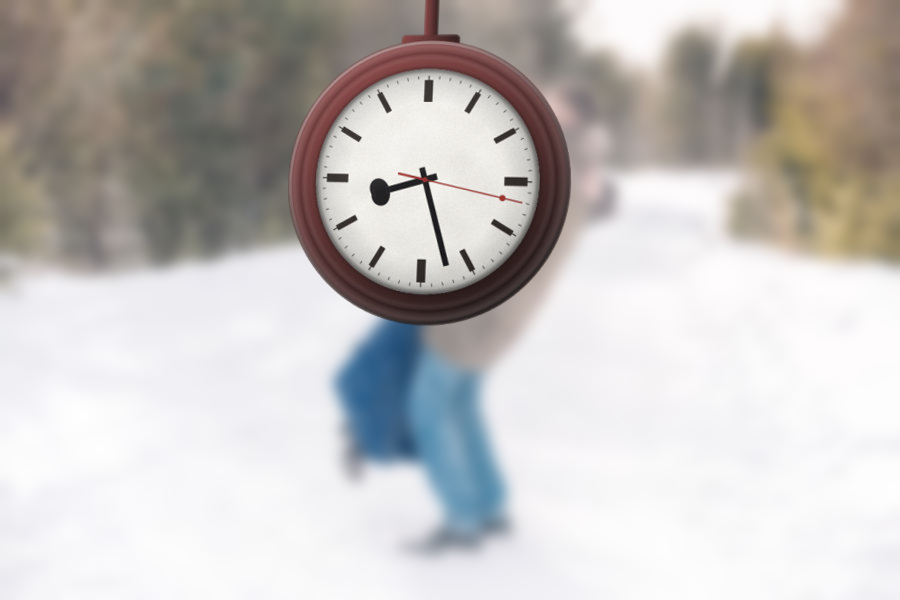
8 h 27 min 17 s
